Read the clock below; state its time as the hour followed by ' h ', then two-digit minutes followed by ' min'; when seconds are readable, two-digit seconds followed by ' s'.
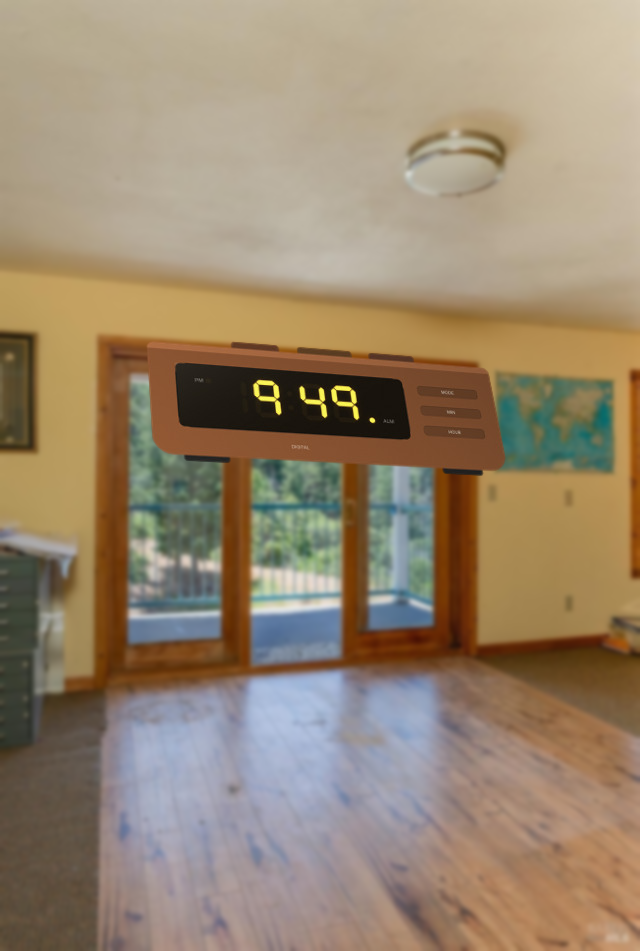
9 h 49 min
